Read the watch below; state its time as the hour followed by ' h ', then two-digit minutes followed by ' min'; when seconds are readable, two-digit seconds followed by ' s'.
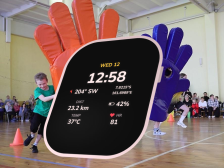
12 h 58 min
